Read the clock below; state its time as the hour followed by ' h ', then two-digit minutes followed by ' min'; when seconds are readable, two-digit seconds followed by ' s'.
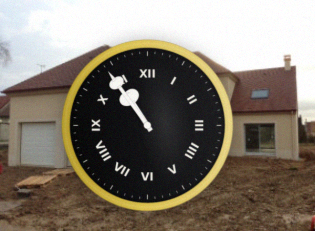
10 h 54 min
